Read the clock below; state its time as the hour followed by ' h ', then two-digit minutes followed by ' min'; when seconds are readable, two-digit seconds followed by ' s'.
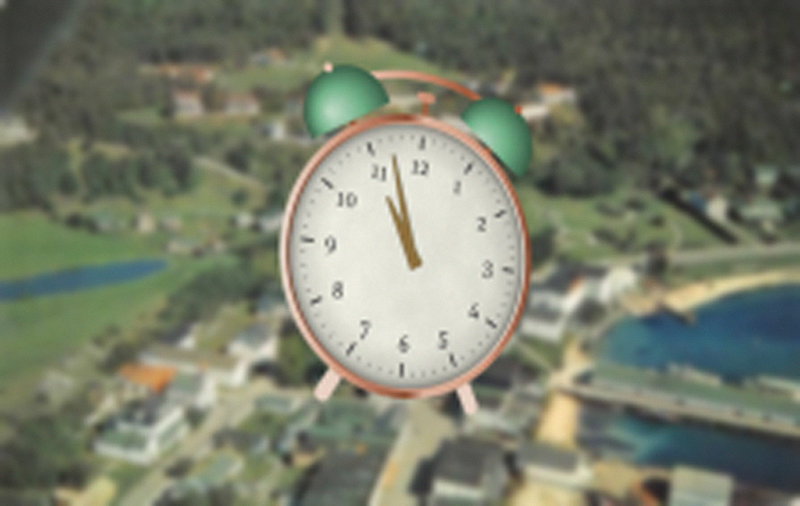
10 h 57 min
